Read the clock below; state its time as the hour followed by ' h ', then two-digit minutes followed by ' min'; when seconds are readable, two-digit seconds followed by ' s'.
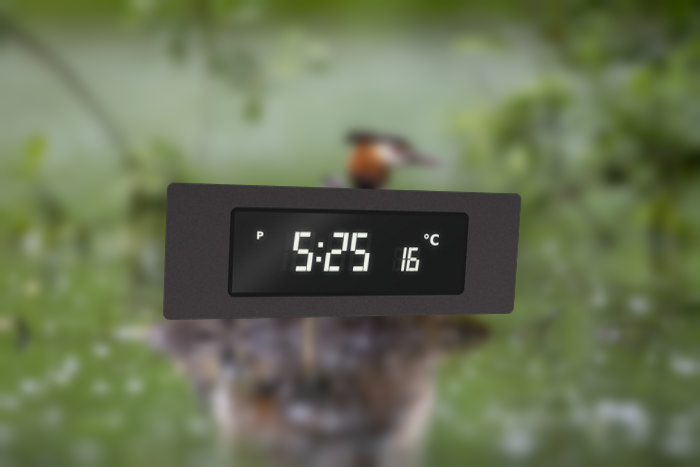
5 h 25 min
